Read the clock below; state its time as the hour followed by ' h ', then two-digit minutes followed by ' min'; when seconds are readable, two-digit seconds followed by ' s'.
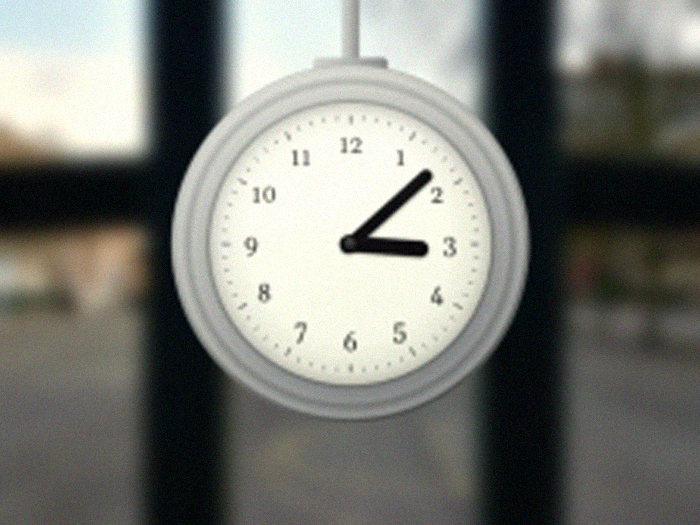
3 h 08 min
